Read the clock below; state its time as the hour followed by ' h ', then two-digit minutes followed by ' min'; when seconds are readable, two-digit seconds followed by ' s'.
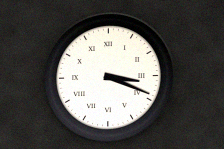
3 h 19 min
